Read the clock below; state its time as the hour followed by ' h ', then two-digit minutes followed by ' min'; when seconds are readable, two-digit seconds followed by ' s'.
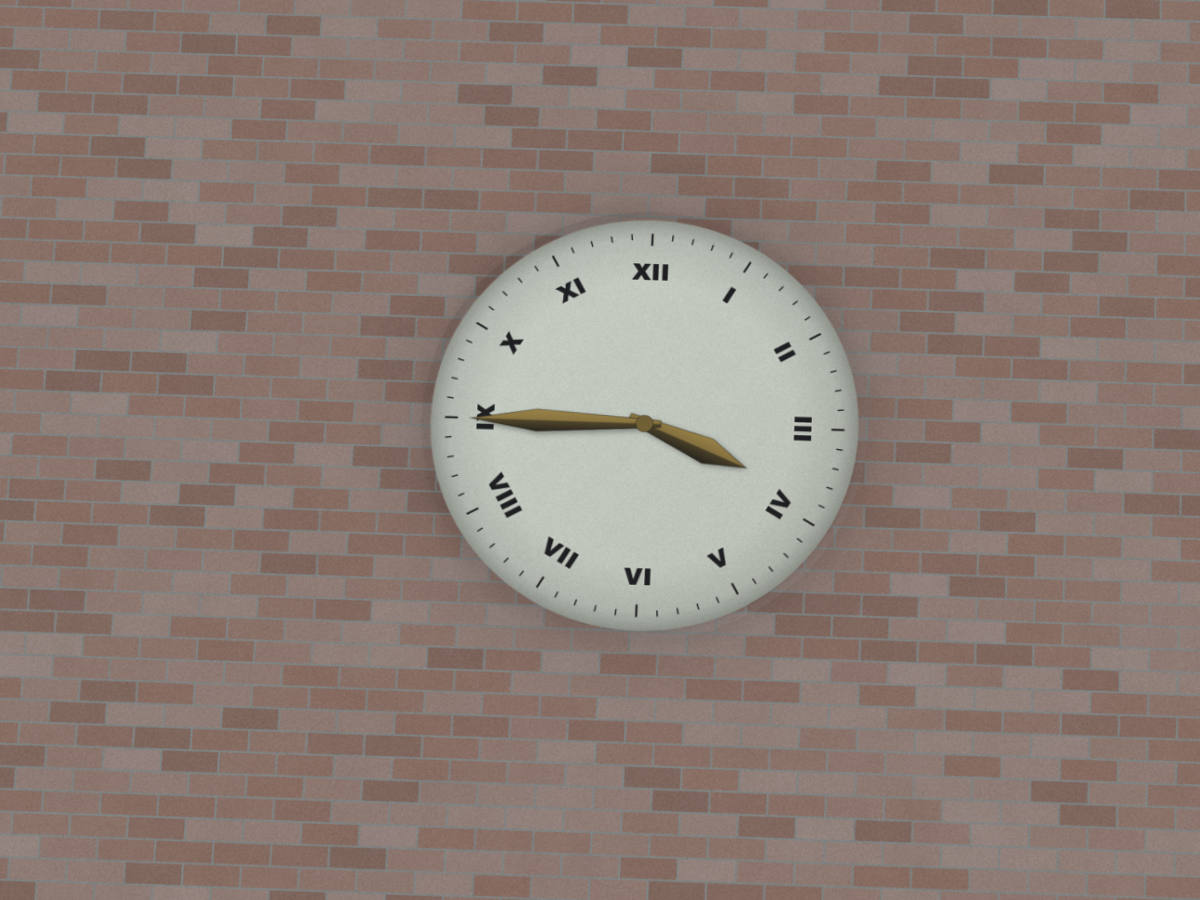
3 h 45 min
